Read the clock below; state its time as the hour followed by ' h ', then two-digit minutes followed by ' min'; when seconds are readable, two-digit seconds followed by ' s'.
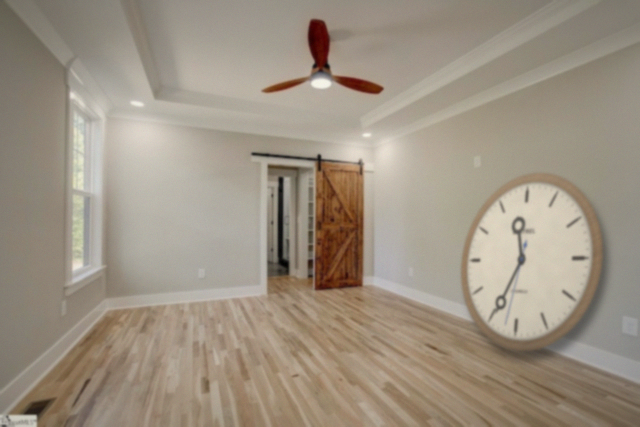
11 h 34 min 32 s
